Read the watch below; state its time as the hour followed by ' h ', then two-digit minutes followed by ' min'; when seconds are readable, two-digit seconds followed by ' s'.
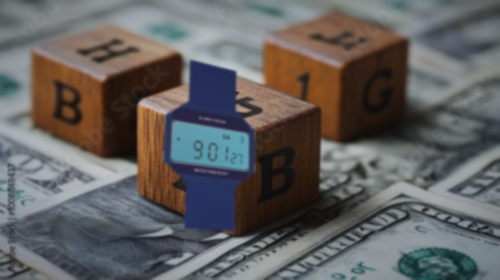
9 h 01 min
